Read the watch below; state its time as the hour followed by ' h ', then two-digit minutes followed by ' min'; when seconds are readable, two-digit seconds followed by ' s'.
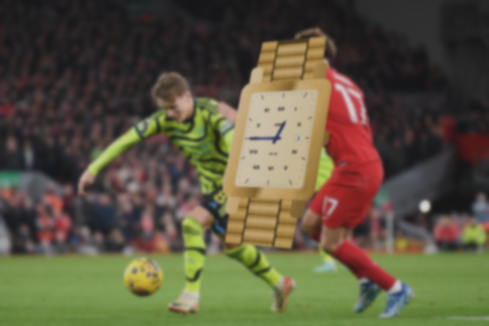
12 h 45 min
